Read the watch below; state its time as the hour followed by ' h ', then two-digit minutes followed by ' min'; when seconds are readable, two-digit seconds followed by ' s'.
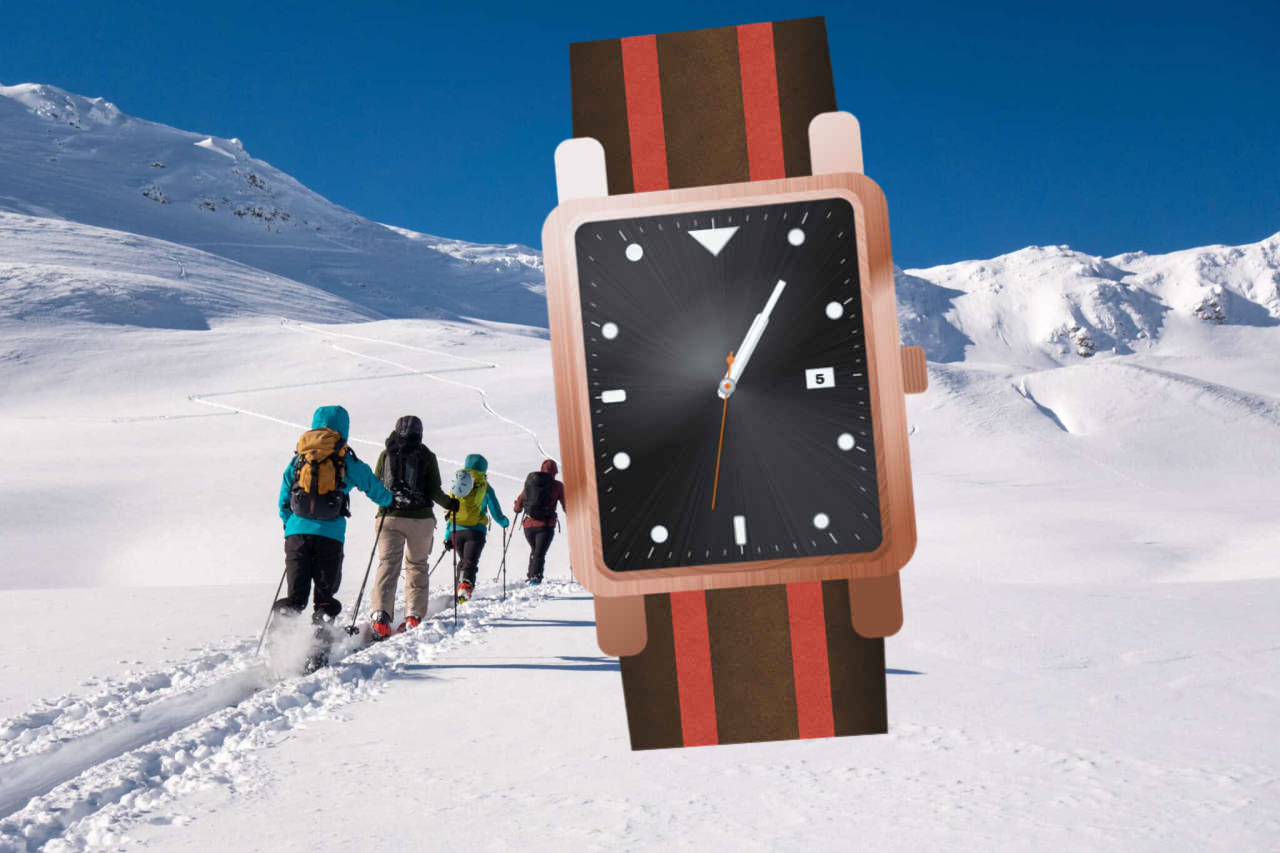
1 h 05 min 32 s
